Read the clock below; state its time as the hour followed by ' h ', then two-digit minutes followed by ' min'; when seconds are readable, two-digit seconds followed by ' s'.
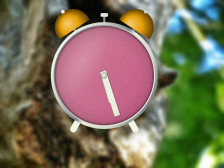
5 h 27 min
